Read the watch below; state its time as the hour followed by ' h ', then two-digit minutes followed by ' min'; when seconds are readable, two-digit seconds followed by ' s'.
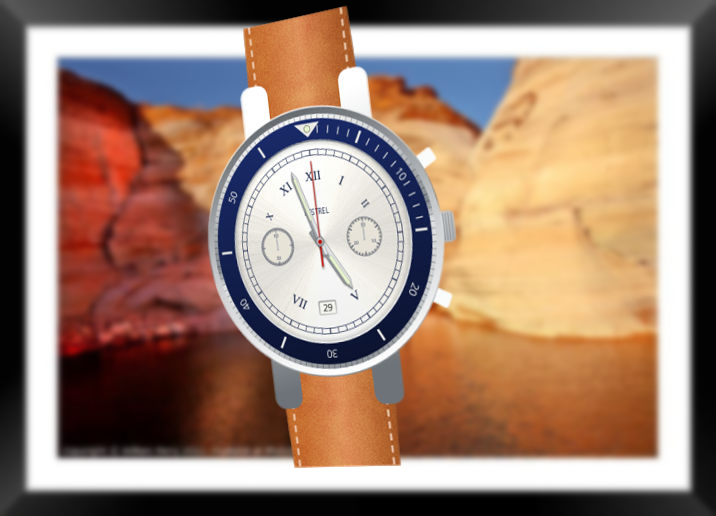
4 h 57 min
